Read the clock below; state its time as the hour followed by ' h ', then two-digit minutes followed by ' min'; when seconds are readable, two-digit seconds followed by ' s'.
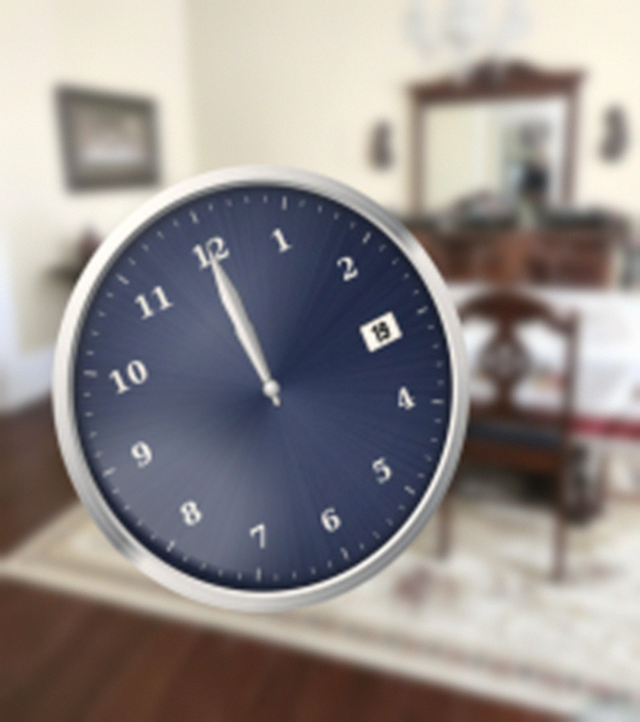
12 h 00 min
